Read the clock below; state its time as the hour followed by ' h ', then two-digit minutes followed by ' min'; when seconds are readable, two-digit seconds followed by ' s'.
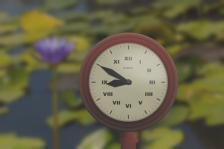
8 h 50 min
